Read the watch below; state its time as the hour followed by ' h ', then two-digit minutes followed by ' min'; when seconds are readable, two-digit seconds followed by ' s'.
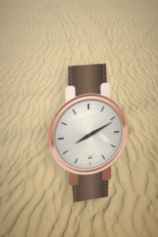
8 h 11 min
